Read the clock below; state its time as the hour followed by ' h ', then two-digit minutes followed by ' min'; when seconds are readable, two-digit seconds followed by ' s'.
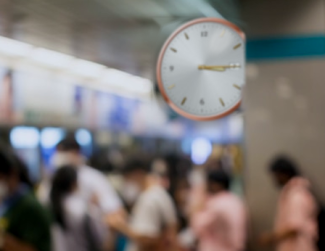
3 h 15 min
